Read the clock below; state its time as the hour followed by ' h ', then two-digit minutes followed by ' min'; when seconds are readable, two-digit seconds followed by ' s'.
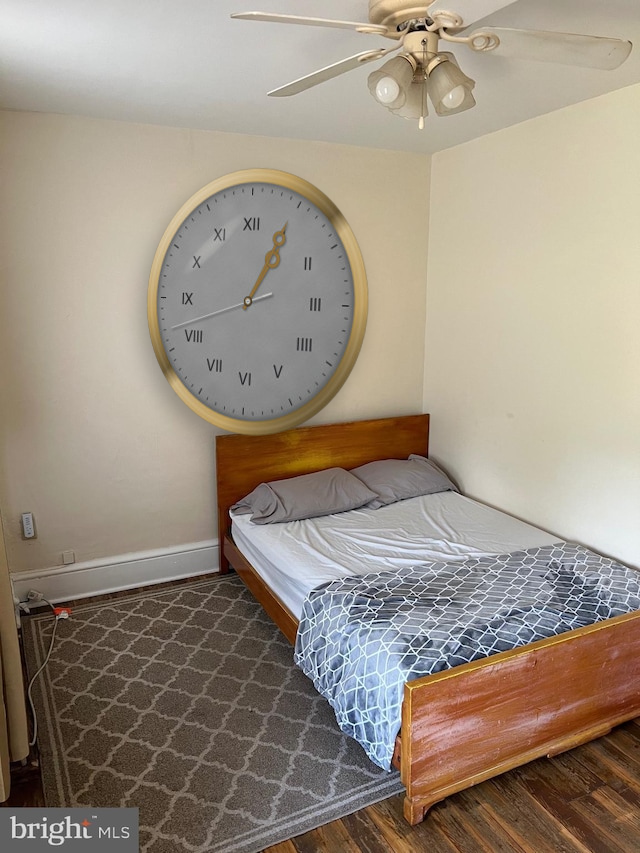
1 h 04 min 42 s
